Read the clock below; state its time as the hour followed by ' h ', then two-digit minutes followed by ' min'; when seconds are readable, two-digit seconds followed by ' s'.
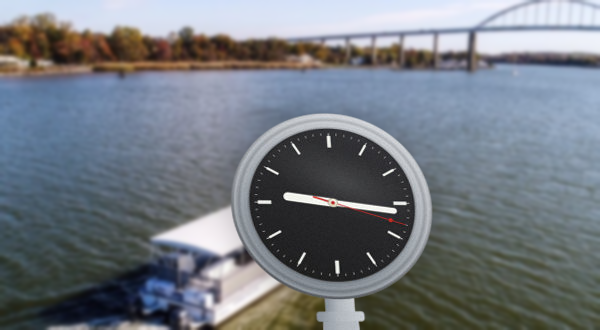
9 h 16 min 18 s
